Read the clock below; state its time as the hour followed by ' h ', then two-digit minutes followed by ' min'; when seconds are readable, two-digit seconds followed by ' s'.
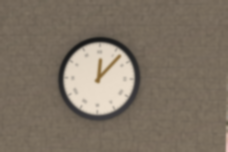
12 h 07 min
